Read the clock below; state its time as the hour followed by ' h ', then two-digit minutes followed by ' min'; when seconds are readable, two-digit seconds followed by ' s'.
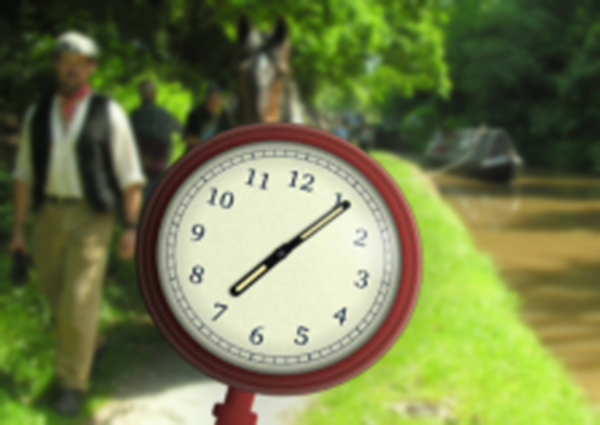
7 h 06 min
